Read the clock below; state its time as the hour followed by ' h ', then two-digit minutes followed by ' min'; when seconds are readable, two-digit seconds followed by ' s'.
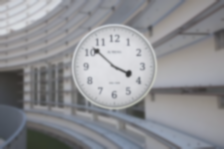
3 h 52 min
